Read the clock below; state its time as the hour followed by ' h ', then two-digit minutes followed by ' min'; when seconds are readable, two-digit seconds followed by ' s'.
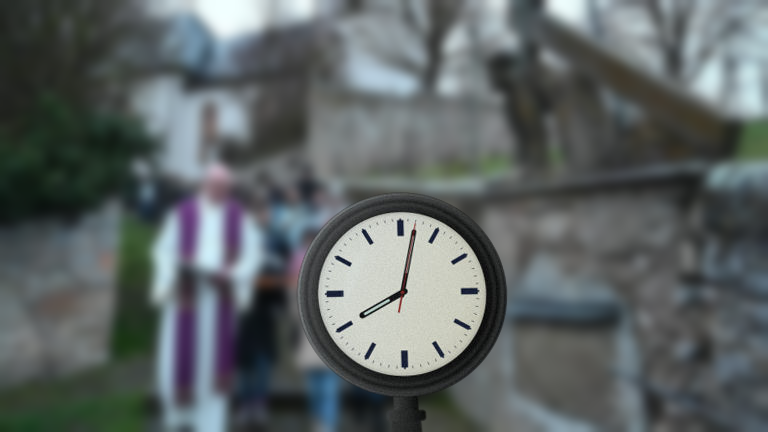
8 h 02 min 02 s
